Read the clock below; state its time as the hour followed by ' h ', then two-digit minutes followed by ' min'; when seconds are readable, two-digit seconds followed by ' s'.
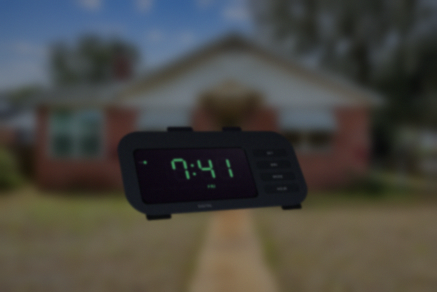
7 h 41 min
